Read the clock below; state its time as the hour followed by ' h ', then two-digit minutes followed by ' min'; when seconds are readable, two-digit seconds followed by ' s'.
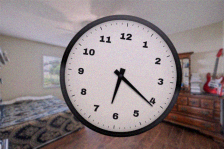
6 h 21 min
